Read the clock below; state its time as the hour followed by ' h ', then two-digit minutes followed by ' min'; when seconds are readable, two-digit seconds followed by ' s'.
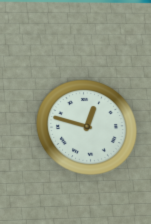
12 h 48 min
